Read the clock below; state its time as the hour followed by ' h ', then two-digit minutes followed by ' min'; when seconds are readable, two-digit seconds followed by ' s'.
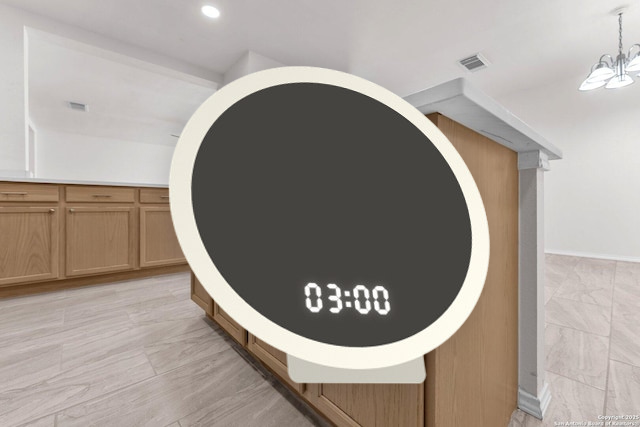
3 h 00 min
